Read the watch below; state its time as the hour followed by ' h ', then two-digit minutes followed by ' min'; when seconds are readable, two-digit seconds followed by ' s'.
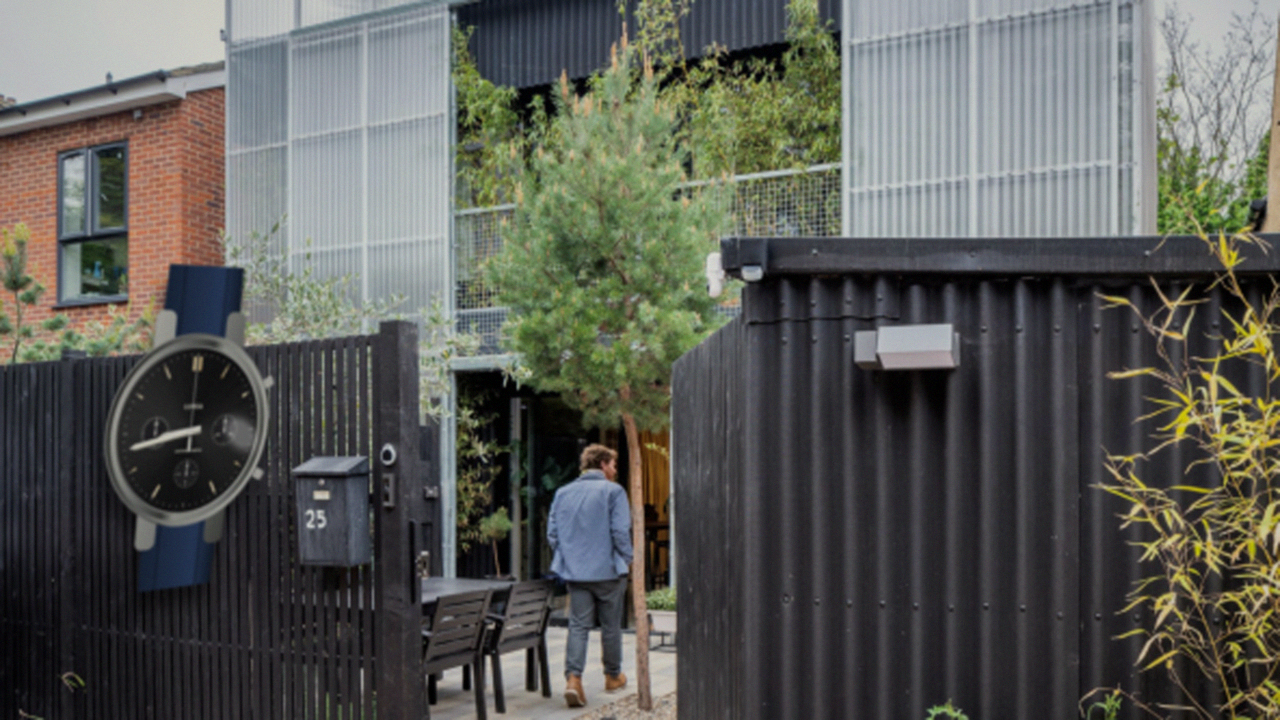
8 h 43 min
